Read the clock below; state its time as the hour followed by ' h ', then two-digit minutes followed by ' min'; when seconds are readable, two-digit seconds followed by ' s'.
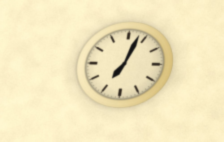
7 h 03 min
